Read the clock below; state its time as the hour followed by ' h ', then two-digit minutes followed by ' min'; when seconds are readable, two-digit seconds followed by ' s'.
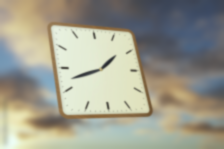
1 h 42 min
